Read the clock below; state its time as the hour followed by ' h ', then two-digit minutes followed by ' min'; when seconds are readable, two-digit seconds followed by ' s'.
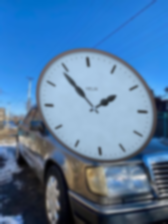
1 h 54 min
